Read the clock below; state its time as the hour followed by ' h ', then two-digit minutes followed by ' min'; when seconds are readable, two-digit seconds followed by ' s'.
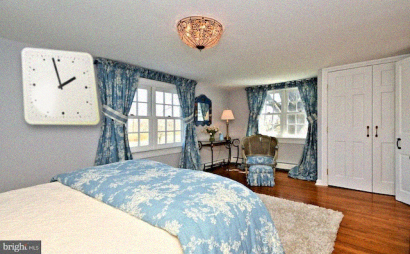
1 h 58 min
